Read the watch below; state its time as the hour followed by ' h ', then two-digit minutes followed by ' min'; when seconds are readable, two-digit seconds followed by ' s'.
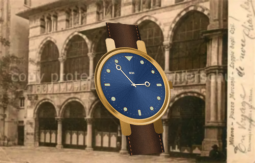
2 h 54 min
